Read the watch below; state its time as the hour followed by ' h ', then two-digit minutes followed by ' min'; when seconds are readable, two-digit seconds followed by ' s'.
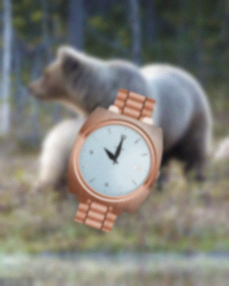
10 h 00 min
